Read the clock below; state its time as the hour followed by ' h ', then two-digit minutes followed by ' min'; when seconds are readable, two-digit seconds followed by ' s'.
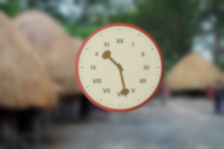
10 h 28 min
